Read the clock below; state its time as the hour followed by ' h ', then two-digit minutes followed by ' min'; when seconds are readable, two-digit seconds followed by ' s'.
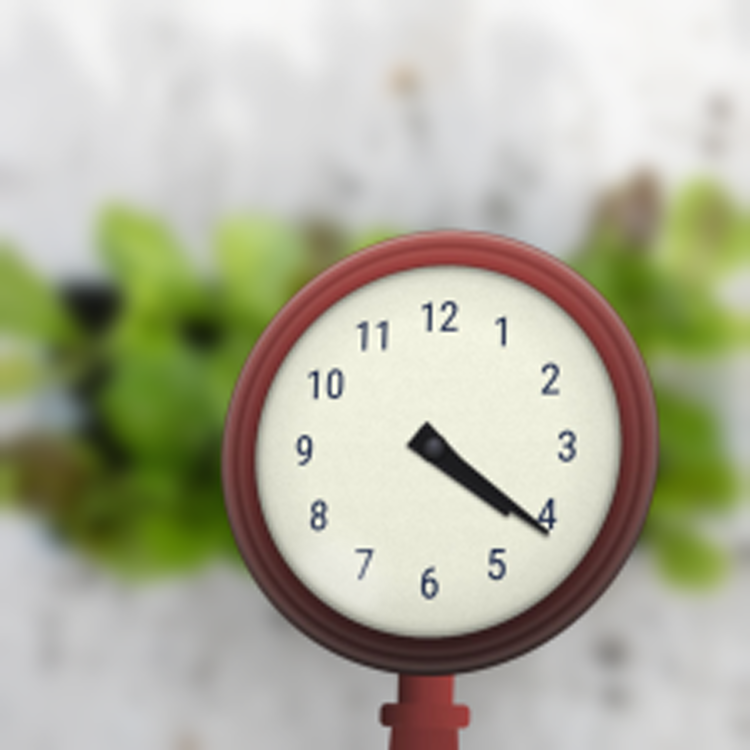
4 h 21 min
